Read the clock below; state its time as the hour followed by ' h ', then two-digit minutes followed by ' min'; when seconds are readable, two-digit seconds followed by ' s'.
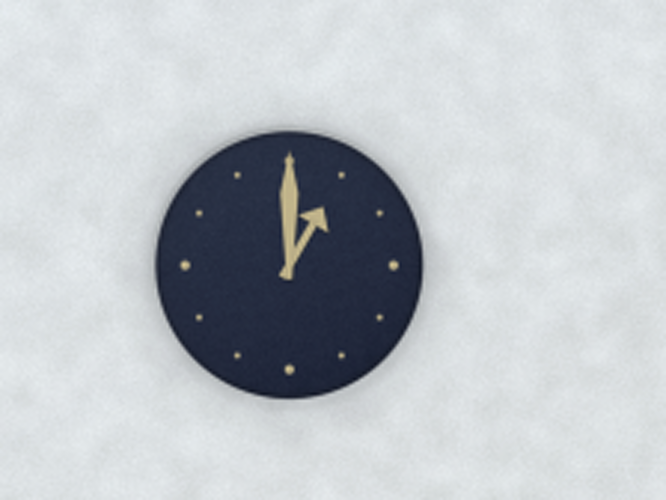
1 h 00 min
